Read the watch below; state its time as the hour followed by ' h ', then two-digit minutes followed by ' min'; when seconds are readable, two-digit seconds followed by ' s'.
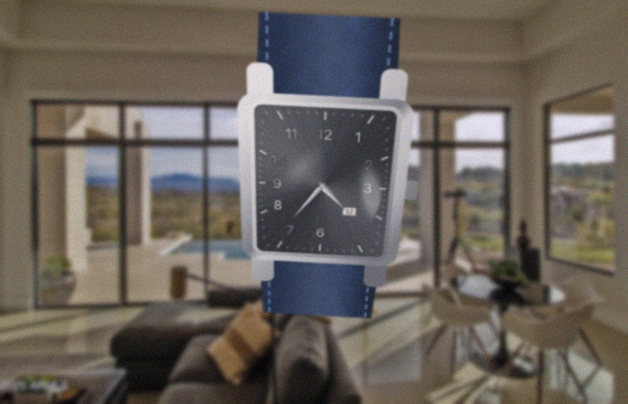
4 h 36 min
